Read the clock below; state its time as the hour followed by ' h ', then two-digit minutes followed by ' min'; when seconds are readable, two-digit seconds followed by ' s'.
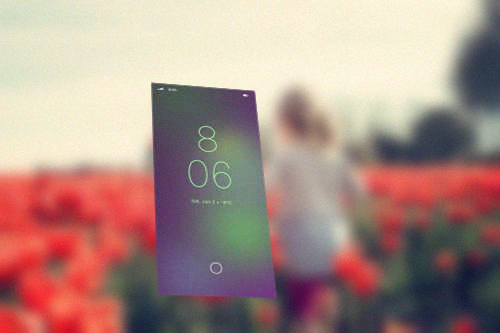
8 h 06 min
